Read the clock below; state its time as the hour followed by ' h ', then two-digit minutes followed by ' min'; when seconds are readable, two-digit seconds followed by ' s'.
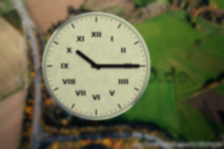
10 h 15 min
